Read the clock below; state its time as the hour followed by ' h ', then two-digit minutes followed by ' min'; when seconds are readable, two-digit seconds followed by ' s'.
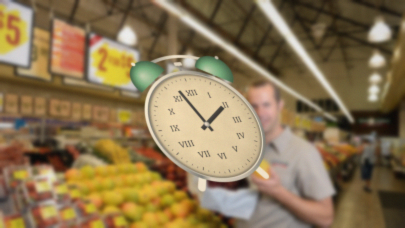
1 h 57 min
